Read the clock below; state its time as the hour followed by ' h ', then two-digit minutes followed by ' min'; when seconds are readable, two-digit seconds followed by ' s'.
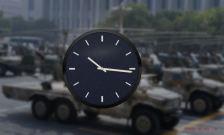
10 h 16 min
